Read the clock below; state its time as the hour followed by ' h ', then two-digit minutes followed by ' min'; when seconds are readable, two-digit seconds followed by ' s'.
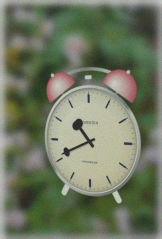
10 h 41 min
